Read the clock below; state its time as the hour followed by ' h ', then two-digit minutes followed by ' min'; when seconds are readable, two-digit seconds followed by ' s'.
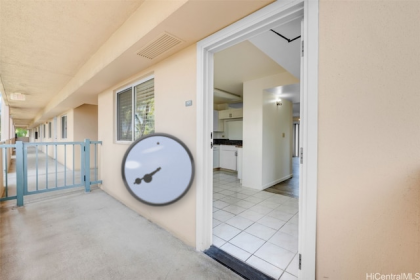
7 h 40 min
